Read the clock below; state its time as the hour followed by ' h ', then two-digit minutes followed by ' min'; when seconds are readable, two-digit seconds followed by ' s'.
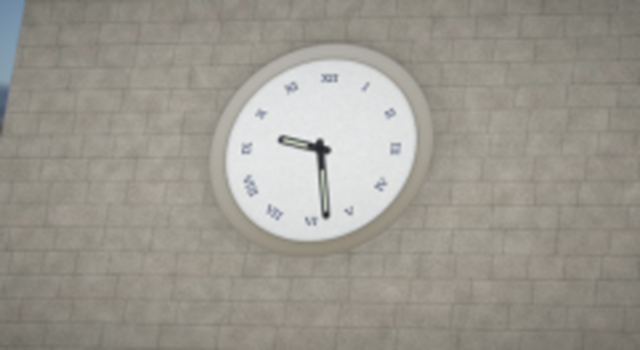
9 h 28 min
